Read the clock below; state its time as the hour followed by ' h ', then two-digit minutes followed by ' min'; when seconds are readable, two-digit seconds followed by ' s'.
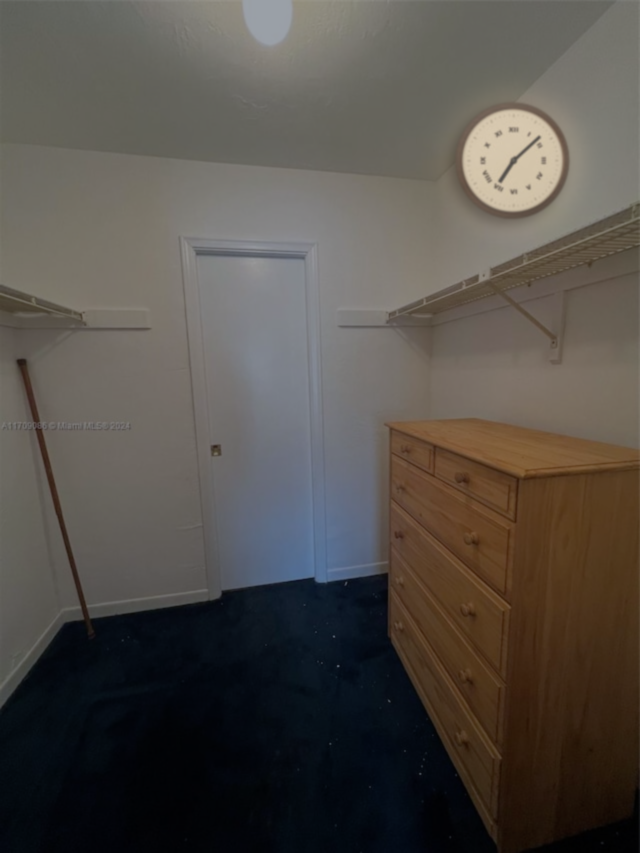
7 h 08 min
